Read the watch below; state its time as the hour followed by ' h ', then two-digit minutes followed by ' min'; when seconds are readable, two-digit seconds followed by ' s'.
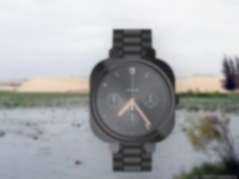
7 h 24 min
